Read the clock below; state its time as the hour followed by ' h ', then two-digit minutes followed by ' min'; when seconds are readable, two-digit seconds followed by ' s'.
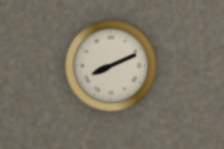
8 h 11 min
